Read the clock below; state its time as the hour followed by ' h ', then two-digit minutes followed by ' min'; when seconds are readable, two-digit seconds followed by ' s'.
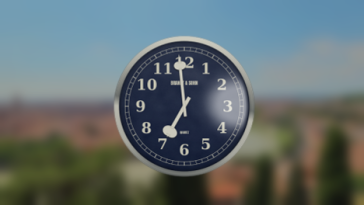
6 h 59 min
